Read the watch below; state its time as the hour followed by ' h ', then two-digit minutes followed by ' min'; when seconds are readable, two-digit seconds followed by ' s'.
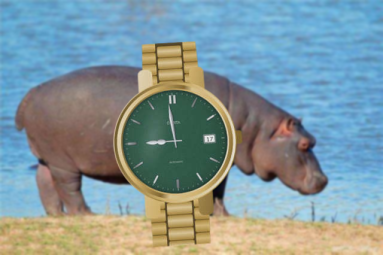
8 h 59 min
